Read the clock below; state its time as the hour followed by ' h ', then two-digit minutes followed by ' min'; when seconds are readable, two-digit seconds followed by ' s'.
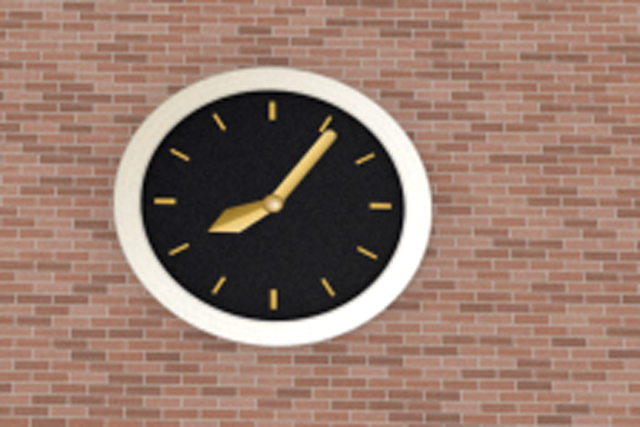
8 h 06 min
